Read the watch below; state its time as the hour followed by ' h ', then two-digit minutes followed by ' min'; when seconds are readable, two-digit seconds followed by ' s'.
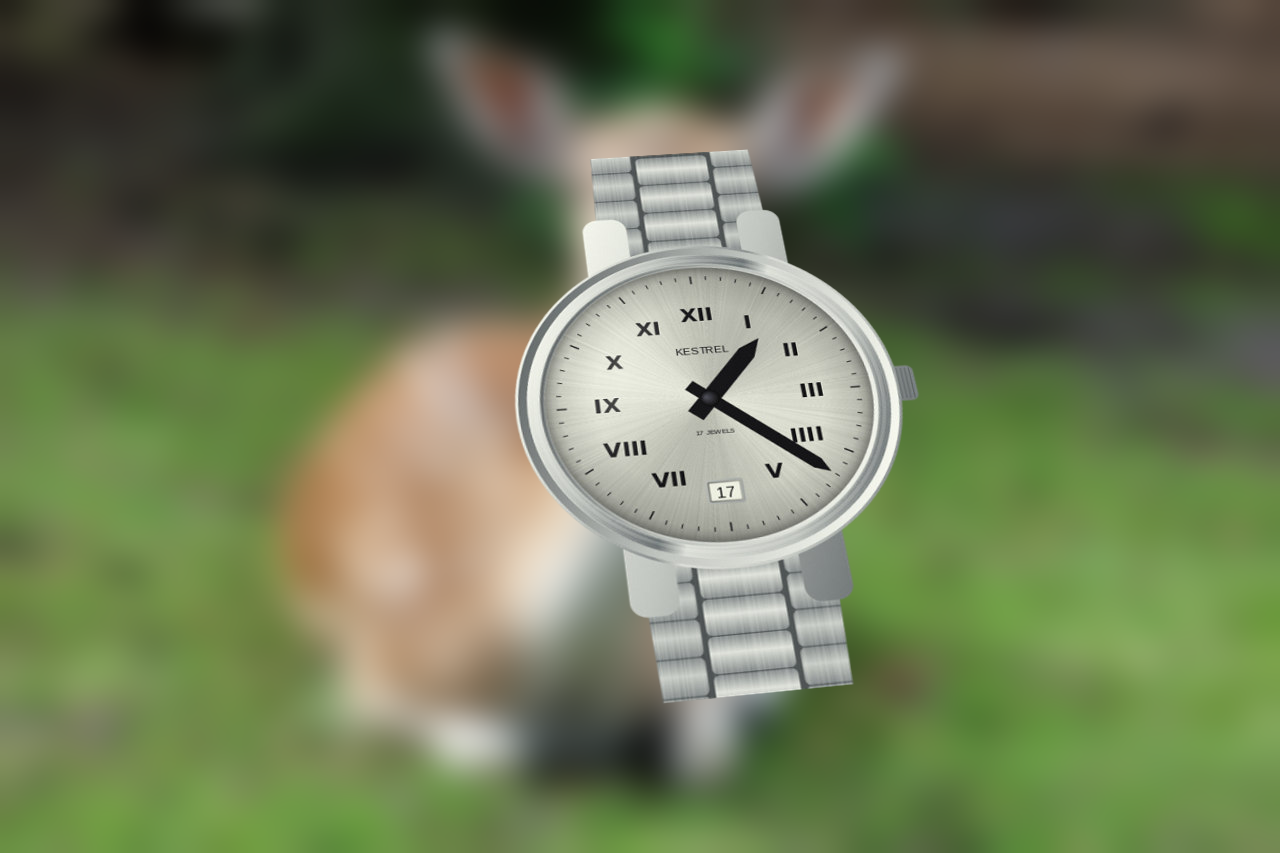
1 h 22 min
